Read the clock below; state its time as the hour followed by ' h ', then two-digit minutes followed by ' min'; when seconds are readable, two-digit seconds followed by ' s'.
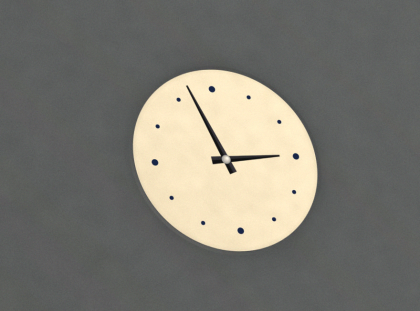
2 h 57 min
